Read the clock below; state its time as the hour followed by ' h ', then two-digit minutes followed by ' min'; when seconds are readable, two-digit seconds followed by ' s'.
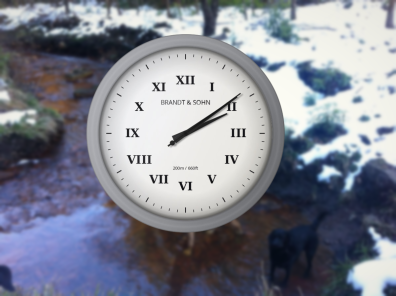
2 h 09 min 09 s
